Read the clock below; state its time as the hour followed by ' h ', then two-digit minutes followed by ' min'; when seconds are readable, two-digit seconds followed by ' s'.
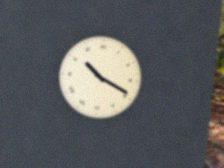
10 h 19 min
